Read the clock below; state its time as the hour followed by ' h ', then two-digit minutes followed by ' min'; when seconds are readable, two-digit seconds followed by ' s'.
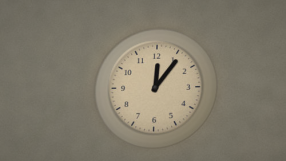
12 h 06 min
